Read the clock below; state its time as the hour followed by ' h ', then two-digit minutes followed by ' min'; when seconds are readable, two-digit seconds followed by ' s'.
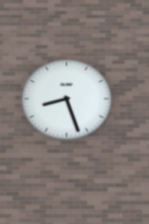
8 h 27 min
